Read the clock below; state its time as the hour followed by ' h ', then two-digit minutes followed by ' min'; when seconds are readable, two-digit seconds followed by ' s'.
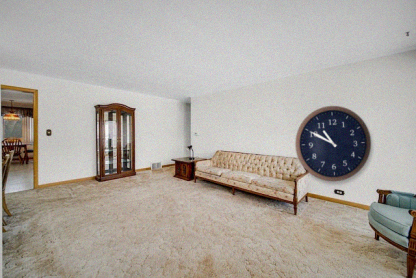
10 h 50 min
